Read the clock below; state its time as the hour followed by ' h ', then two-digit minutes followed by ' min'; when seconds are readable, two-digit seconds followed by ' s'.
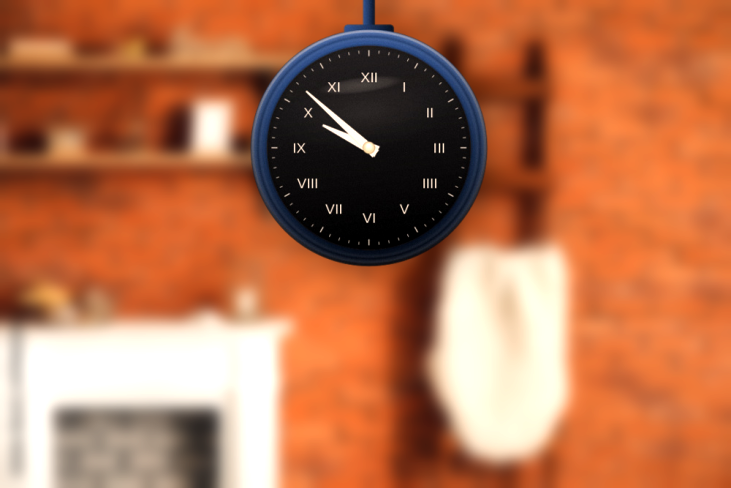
9 h 52 min
